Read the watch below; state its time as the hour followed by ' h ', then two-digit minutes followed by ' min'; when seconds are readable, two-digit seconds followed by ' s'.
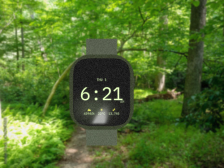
6 h 21 min
